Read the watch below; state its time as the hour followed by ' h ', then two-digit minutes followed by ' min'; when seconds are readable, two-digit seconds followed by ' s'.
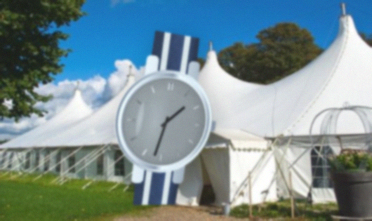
1 h 32 min
